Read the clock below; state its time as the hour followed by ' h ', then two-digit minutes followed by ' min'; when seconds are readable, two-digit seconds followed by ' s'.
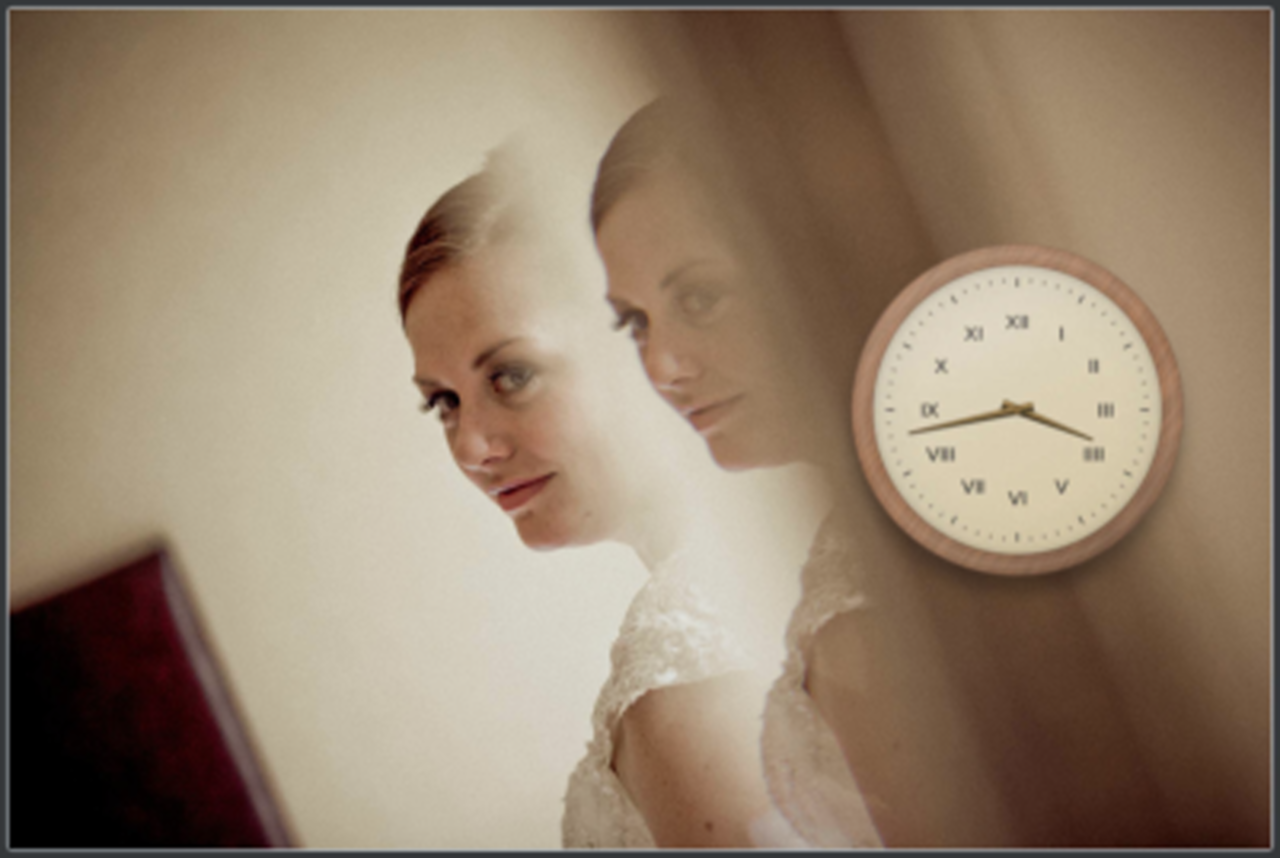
3 h 43 min
